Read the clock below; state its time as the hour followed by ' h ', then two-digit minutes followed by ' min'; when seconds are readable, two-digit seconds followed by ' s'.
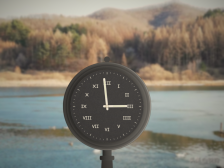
2 h 59 min
